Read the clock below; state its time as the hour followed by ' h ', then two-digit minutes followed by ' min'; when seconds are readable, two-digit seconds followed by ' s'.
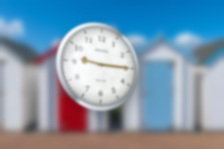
9 h 15 min
